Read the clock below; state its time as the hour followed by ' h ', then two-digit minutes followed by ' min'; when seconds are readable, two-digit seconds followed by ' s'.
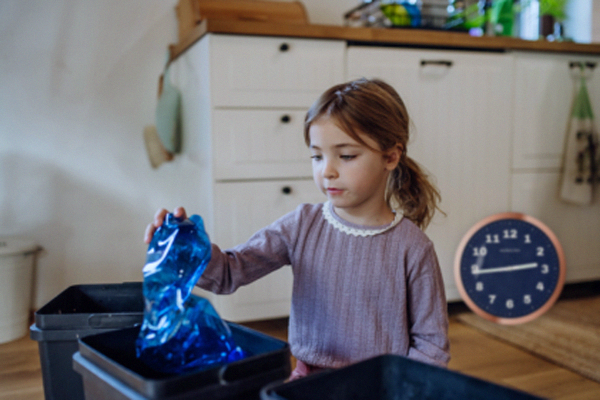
2 h 44 min
